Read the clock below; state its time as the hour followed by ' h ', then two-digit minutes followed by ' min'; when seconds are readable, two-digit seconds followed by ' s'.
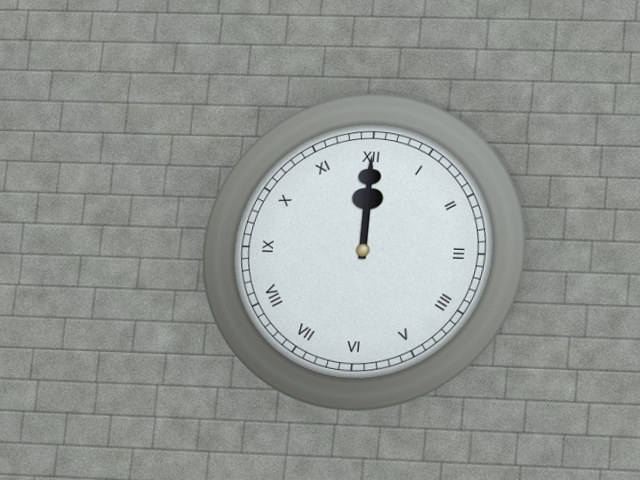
12 h 00 min
